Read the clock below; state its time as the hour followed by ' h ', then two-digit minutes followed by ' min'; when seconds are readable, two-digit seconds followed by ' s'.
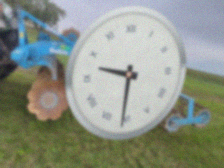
9 h 31 min
